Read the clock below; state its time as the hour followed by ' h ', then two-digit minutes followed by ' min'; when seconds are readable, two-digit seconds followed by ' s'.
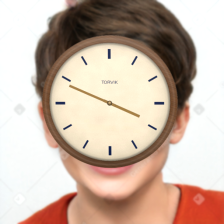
3 h 49 min
